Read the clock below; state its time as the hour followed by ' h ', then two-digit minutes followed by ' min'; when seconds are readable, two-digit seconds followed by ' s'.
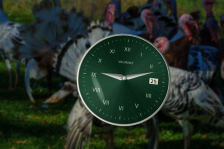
9 h 12 min
